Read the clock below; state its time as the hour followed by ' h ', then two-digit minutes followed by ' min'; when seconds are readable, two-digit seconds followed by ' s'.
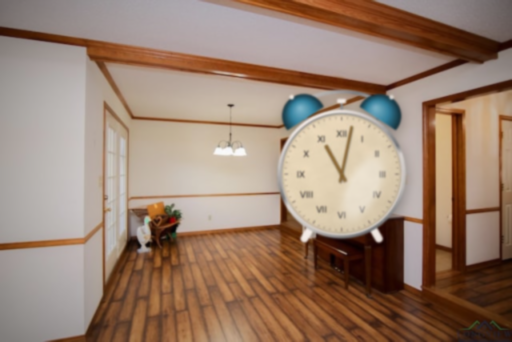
11 h 02 min
